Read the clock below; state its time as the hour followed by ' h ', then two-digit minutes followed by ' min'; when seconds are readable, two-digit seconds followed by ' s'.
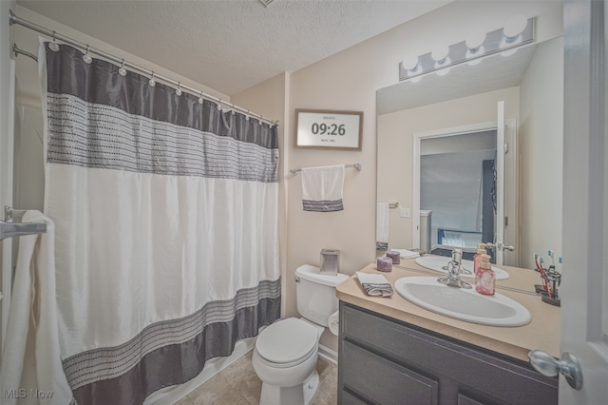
9 h 26 min
